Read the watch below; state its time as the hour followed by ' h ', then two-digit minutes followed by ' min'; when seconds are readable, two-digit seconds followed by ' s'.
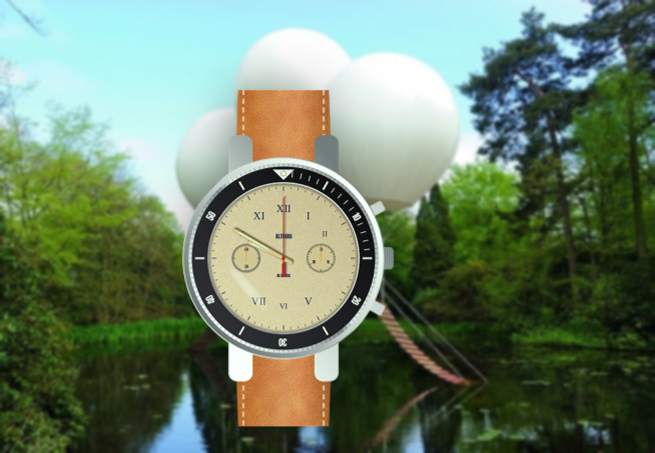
9 h 50 min
